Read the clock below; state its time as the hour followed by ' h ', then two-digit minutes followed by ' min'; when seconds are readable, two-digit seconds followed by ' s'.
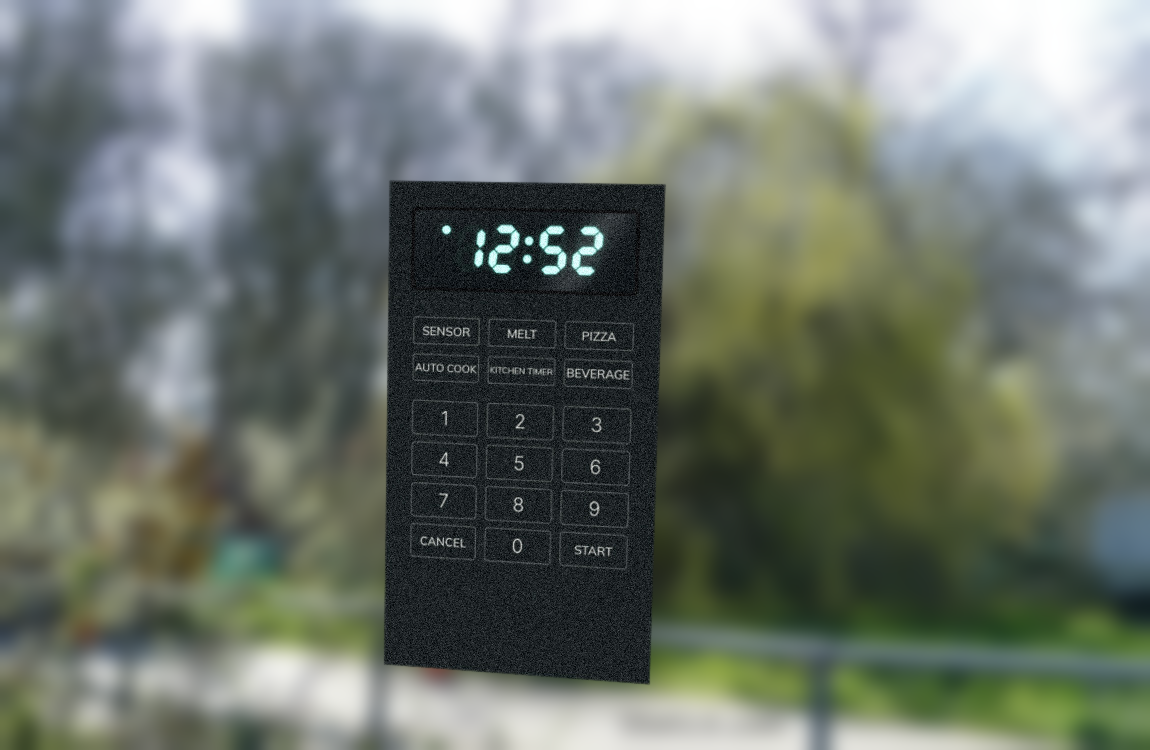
12 h 52 min
